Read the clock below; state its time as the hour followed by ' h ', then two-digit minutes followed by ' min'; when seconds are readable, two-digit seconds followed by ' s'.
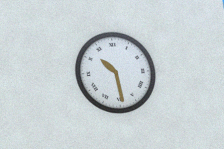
10 h 29 min
